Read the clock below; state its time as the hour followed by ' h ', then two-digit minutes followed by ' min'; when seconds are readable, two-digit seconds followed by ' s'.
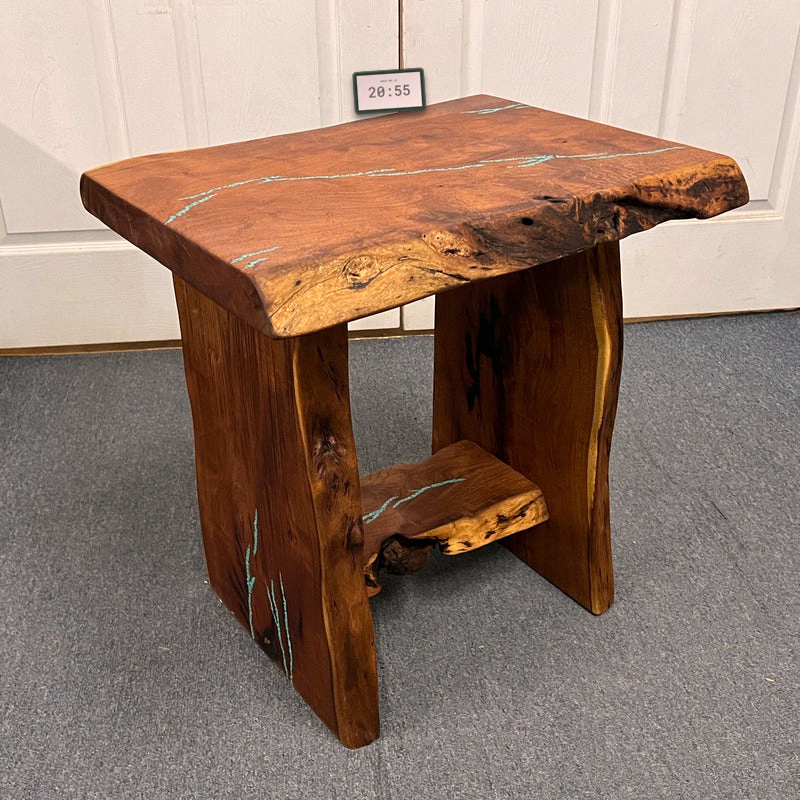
20 h 55 min
